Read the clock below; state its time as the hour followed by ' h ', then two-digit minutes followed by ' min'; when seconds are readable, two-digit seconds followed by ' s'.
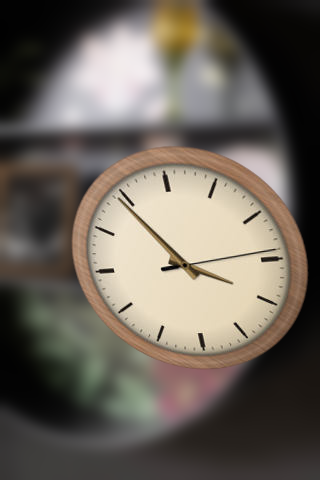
3 h 54 min 14 s
